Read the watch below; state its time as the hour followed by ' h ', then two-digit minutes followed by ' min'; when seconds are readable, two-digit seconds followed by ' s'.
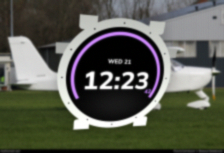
12 h 23 min
